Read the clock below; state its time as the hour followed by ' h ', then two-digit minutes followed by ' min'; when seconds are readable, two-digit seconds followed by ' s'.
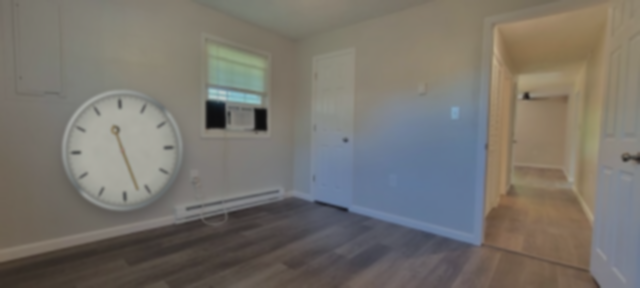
11 h 27 min
